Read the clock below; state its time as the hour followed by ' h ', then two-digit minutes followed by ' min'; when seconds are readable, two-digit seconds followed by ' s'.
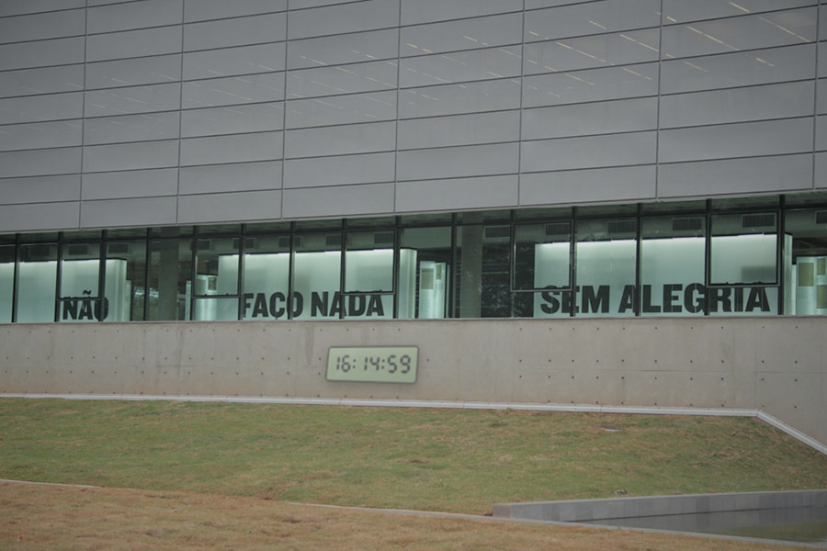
16 h 14 min 59 s
